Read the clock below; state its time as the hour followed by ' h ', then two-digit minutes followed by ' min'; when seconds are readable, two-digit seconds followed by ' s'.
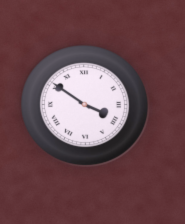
3 h 51 min
